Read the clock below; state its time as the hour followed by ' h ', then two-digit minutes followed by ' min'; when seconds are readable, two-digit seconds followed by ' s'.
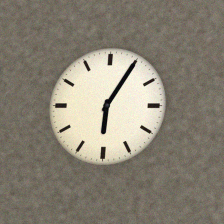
6 h 05 min
